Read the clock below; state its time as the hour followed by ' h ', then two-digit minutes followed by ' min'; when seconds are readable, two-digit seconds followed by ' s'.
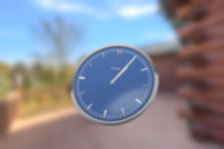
1 h 05 min
